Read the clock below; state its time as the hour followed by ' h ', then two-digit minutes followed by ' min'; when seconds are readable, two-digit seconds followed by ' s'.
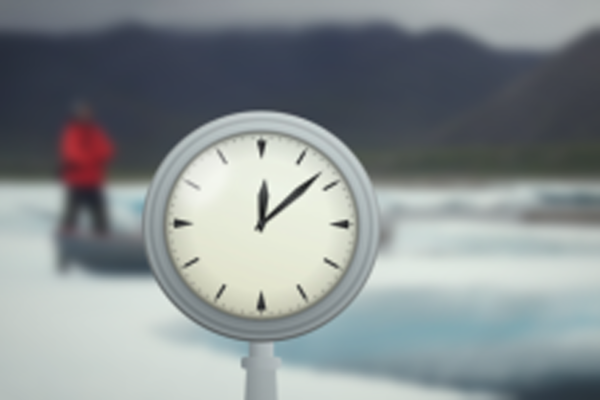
12 h 08 min
